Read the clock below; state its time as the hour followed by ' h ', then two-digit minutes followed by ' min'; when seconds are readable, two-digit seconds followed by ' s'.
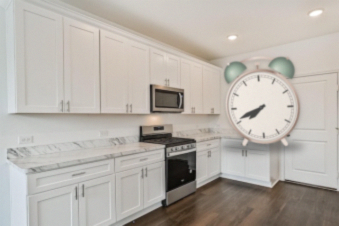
7 h 41 min
